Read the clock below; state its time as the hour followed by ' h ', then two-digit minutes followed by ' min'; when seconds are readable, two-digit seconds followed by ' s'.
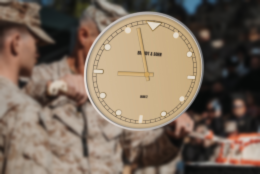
8 h 57 min
